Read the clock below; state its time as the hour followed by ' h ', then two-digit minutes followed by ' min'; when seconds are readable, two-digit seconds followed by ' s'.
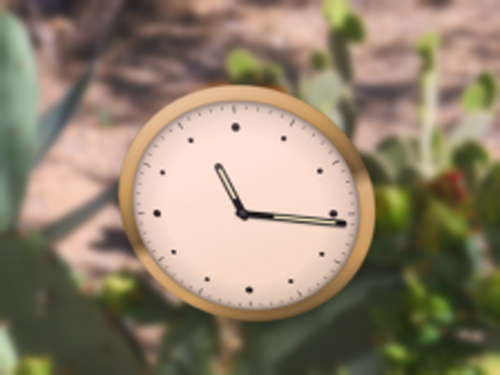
11 h 16 min
